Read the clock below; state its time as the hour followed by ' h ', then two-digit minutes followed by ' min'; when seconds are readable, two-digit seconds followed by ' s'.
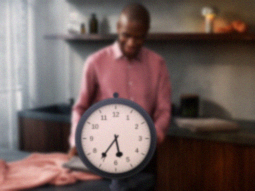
5 h 36 min
